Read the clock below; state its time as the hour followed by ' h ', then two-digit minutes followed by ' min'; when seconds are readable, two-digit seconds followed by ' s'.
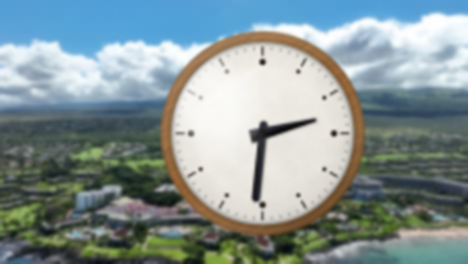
2 h 31 min
